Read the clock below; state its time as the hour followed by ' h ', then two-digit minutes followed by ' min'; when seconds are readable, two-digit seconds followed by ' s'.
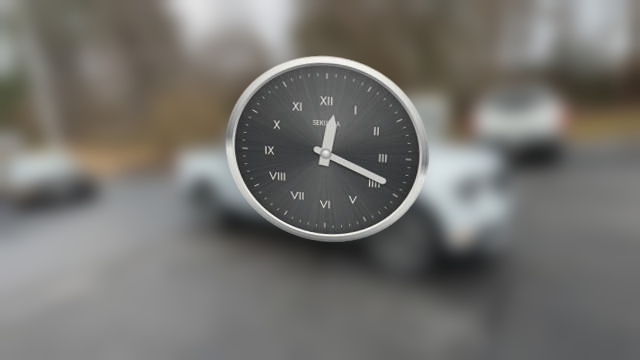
12 h 19 min
